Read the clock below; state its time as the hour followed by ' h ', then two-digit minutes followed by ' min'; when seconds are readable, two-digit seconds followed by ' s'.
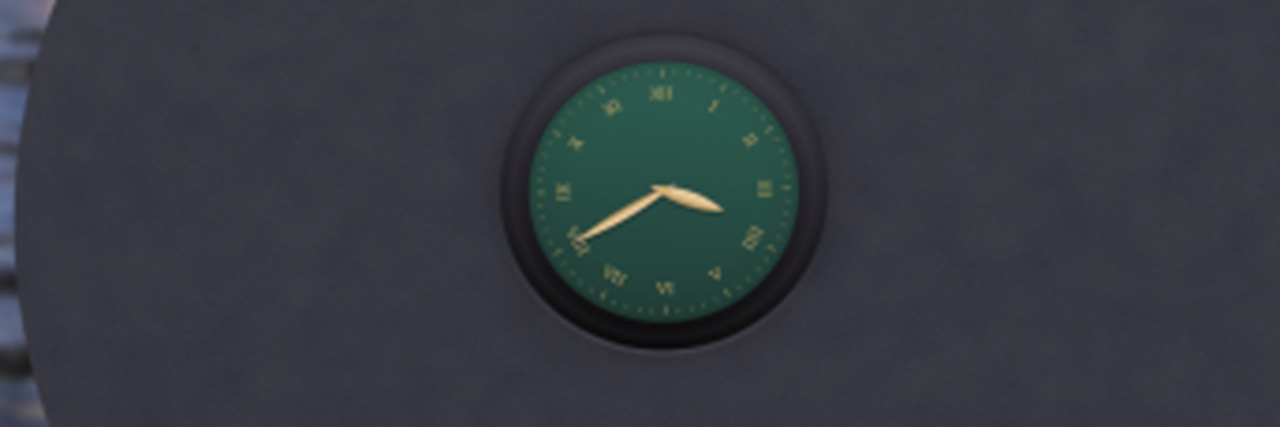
3 h 40 min
